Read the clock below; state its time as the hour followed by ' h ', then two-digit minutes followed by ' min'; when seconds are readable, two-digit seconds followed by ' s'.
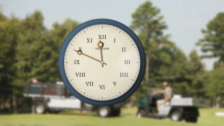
11 h 49 min
